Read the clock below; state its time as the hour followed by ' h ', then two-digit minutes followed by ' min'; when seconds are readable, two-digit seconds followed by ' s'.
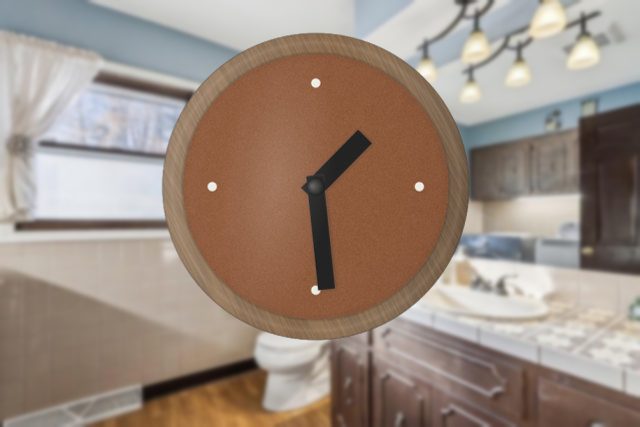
1 h 29 min
